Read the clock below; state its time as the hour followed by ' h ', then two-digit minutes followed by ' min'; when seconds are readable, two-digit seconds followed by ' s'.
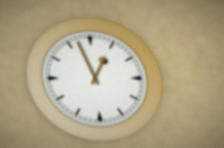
12 h 57 min
